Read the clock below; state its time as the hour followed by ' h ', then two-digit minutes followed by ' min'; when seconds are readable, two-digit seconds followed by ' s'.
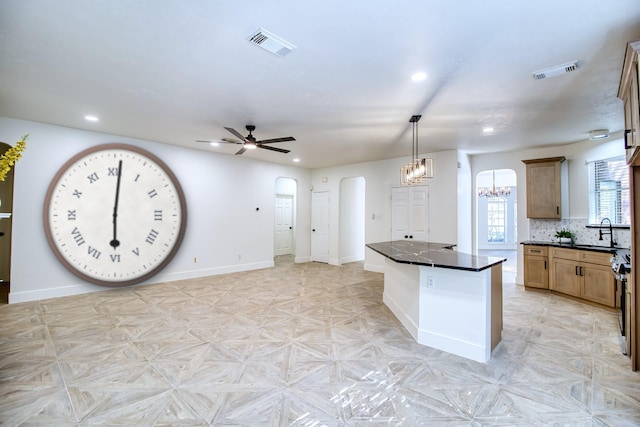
6 h 01 min
